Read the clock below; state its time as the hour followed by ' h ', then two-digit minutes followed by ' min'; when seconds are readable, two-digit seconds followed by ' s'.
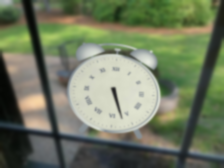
5 h 27 min
